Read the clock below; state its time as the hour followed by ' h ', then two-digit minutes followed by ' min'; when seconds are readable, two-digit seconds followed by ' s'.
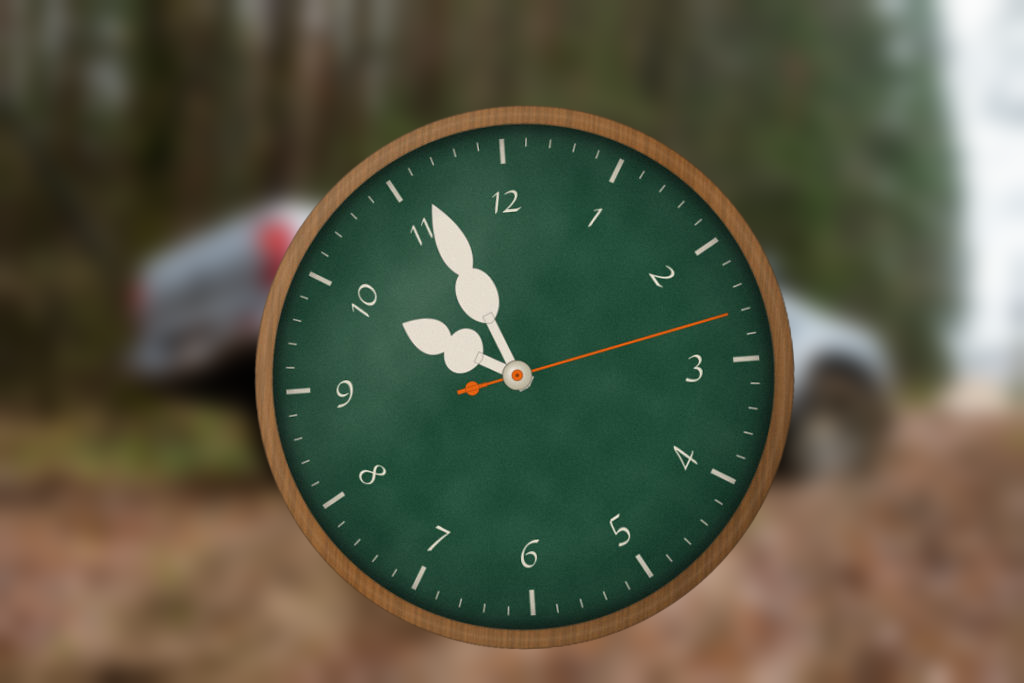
9 h 56 min 13 s
